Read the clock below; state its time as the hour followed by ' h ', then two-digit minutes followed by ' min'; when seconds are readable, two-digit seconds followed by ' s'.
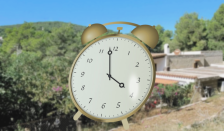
3 h 58 min
